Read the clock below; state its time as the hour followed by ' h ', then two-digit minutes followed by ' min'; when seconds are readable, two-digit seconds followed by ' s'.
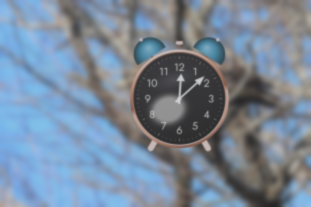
12 h 08 min
